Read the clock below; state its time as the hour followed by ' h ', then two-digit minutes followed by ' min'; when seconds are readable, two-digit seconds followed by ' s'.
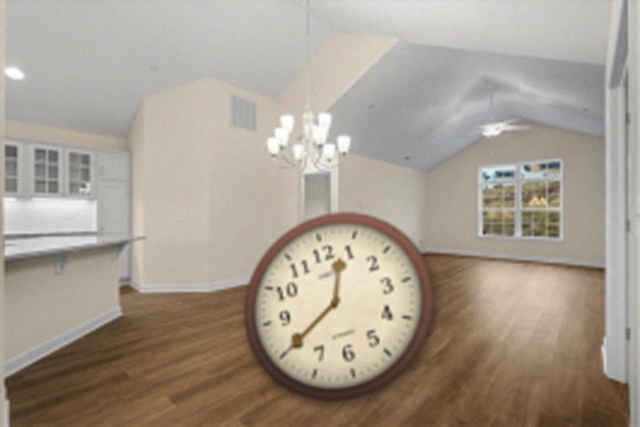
12 h 40 min
